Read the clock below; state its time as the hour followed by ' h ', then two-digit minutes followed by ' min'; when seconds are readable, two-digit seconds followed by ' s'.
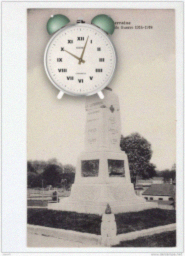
10 h 03 min
